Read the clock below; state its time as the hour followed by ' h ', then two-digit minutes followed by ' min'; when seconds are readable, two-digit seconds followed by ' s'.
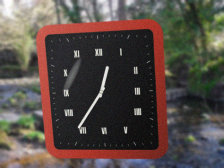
12 h 36 min
